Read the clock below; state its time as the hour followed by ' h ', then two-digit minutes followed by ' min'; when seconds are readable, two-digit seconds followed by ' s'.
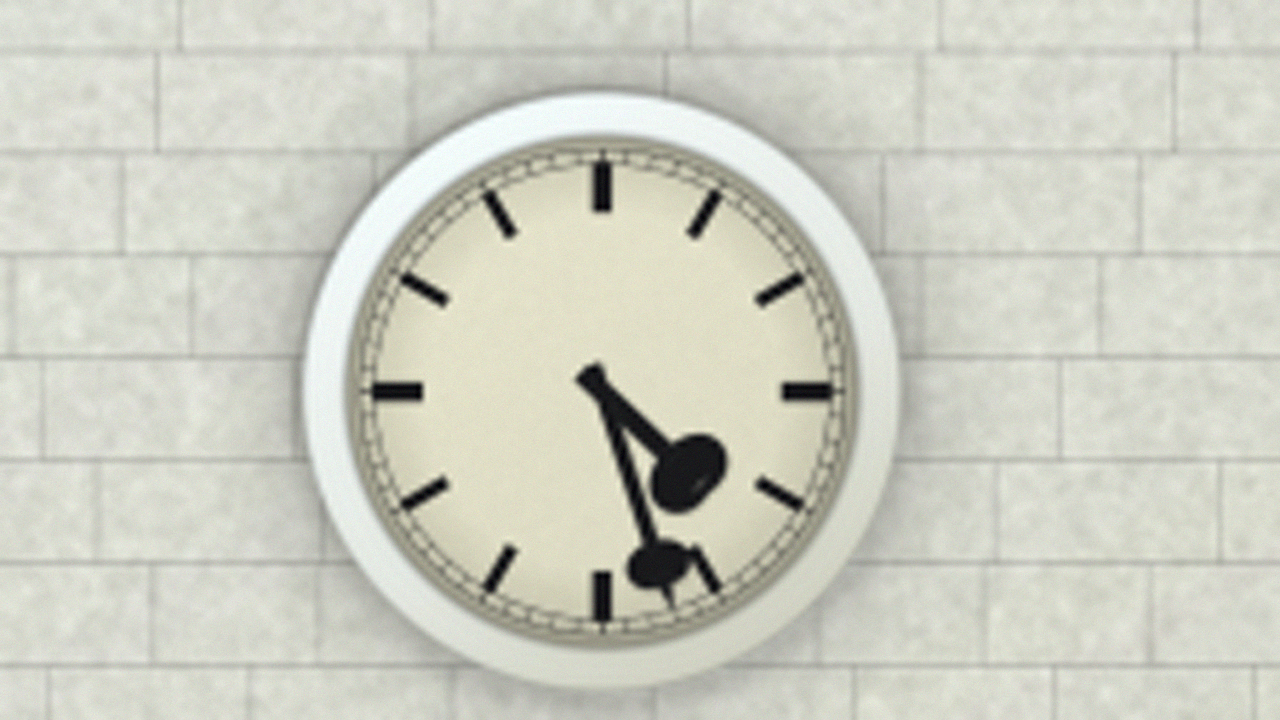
4 h 27 min
